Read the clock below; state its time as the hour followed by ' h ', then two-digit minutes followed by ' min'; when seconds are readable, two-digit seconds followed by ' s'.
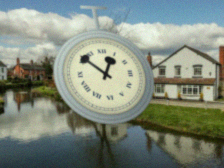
12 h 52 min
